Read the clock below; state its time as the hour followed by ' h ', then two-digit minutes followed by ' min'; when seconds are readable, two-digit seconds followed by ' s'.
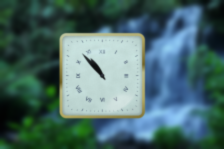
10 h 53 min
